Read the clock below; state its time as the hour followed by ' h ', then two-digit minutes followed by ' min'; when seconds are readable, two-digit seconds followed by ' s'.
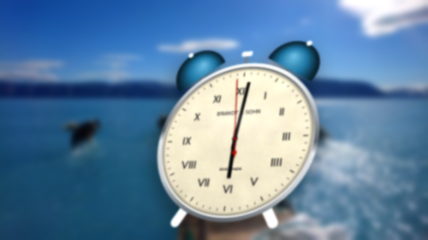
6 h 00 min 59 s
